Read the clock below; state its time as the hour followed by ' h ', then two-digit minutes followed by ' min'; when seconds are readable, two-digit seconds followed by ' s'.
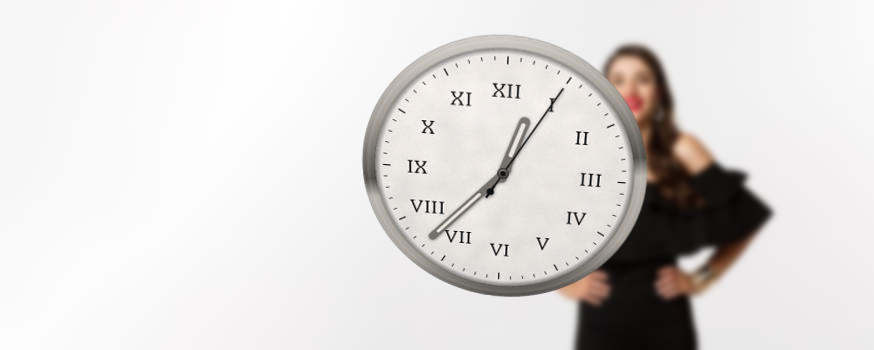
12 h 37 min 05 s
